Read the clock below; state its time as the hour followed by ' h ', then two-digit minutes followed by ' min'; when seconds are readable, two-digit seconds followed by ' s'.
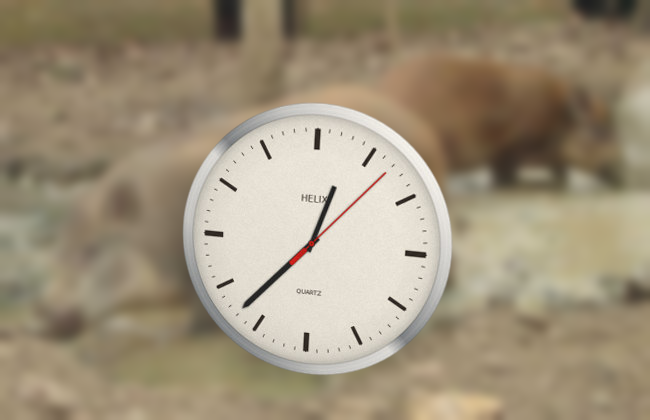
12 h 37 min 07 s
